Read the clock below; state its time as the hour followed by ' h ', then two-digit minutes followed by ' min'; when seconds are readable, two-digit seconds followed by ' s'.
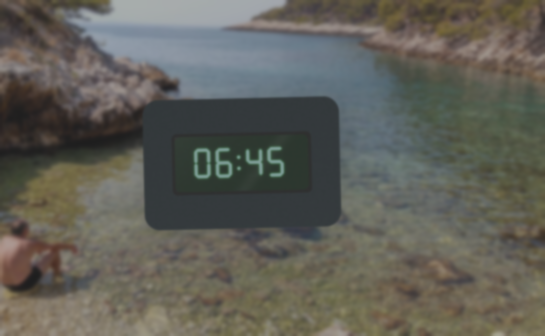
6 h 45 min
